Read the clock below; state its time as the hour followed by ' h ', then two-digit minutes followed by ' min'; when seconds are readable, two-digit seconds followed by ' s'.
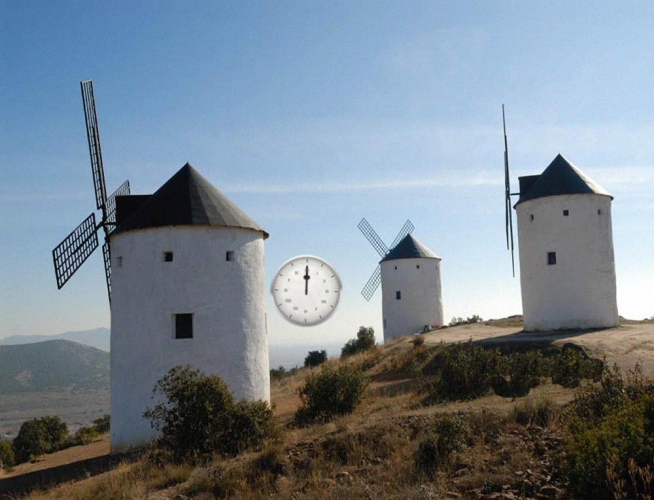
12 h 00 min
